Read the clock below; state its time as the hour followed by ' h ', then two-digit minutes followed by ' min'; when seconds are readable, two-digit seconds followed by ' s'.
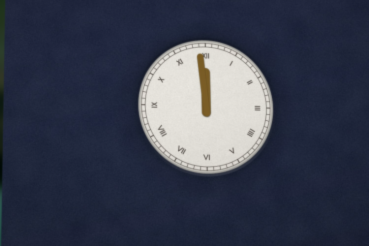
11 h 59 min
